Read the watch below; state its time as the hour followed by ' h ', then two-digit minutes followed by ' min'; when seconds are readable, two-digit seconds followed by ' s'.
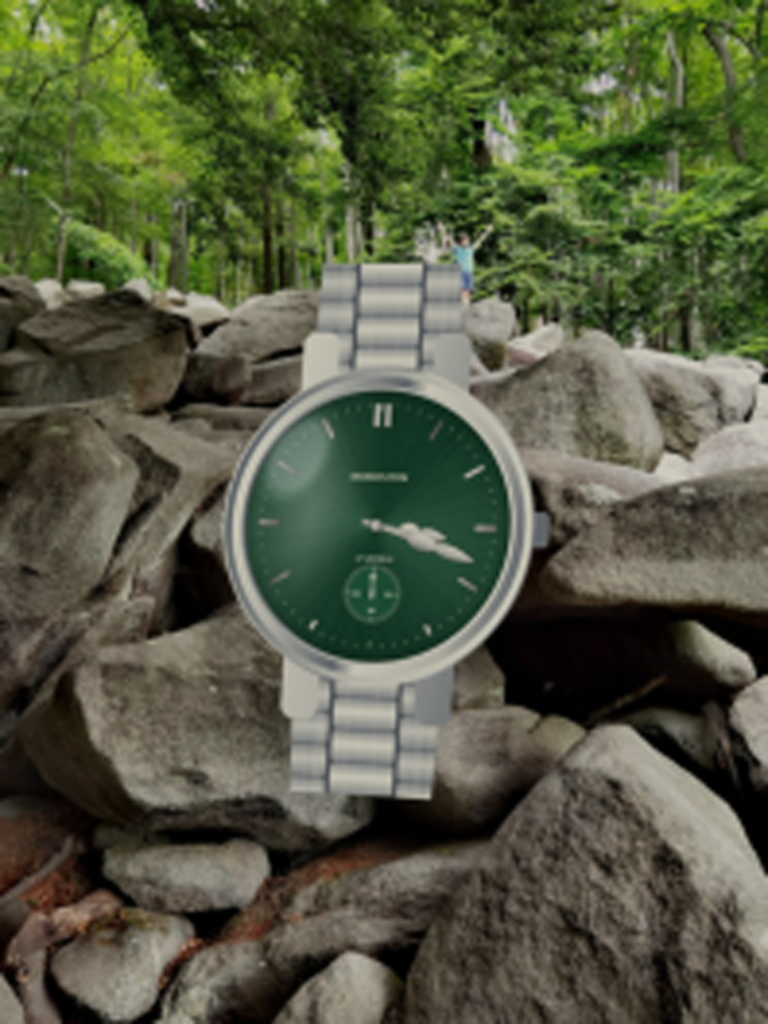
3 h 18 min
